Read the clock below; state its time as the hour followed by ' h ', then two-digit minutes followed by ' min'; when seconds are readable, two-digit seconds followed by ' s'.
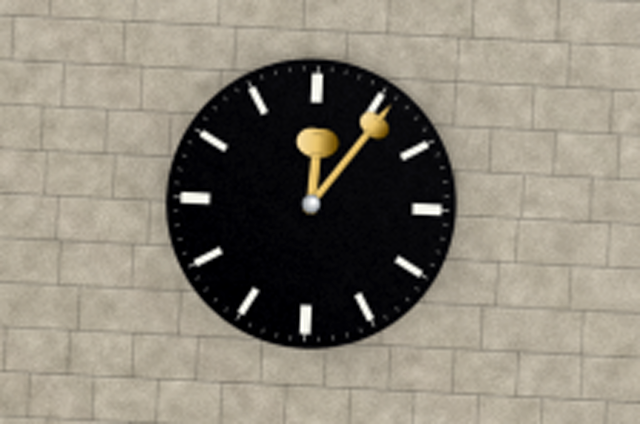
12 h 06 min
